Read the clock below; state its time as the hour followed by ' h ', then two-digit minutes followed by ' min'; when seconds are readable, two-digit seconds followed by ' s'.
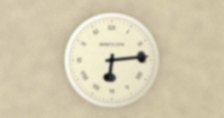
6 h 14 min
